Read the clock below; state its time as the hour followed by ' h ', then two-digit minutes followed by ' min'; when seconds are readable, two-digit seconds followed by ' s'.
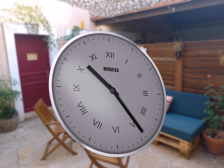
10 h 24 min
